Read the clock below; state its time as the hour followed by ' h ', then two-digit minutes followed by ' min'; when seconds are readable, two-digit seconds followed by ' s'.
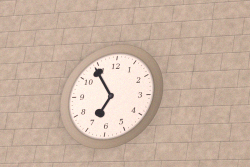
6 h 54 min
